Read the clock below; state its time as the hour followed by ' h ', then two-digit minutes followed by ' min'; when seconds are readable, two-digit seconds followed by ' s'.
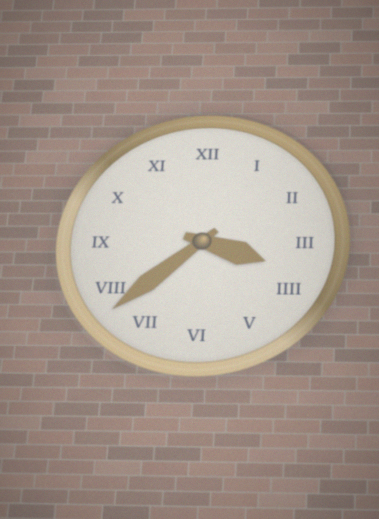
3 h 38 min
